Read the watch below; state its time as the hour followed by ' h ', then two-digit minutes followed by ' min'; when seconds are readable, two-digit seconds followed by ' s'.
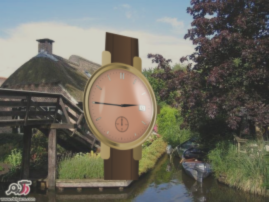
2 h 45 min
